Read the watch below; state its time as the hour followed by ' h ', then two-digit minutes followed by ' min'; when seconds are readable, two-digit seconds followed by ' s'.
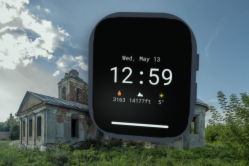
12 h 59 min
